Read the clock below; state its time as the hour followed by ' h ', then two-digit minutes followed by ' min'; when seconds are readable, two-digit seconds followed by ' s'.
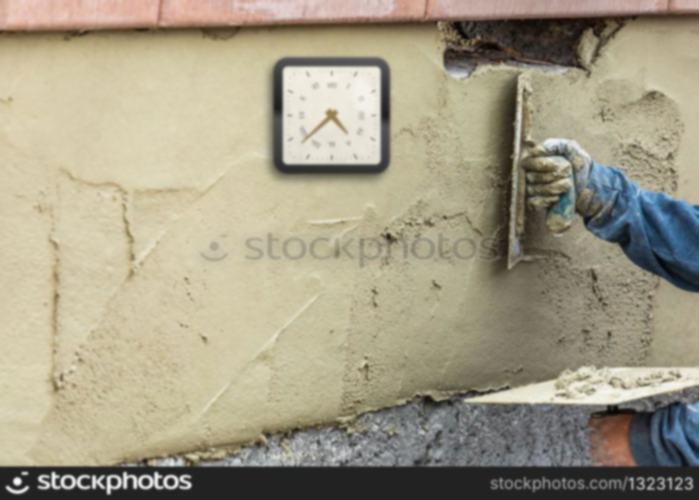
4 h 38 min
